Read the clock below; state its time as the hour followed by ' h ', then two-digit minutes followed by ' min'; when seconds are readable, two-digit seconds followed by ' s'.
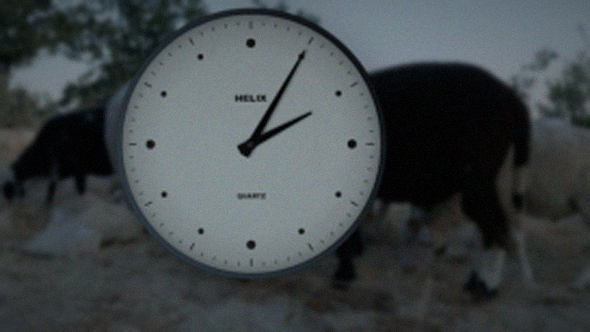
2 h 05 min
